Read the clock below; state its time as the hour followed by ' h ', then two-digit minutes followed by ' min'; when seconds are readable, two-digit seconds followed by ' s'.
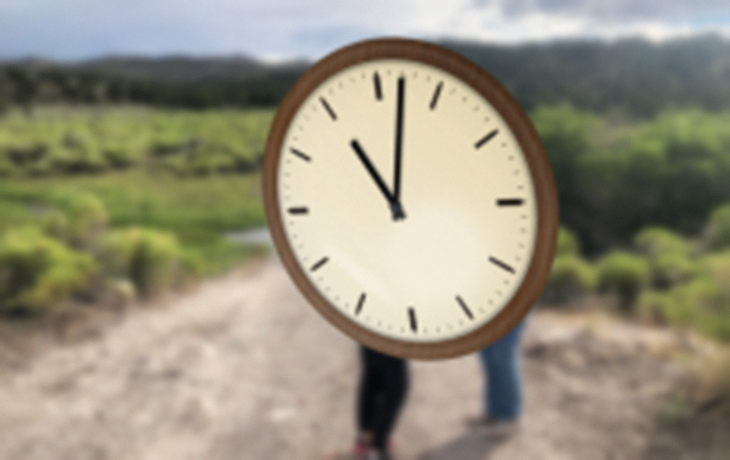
11 h 02 min
